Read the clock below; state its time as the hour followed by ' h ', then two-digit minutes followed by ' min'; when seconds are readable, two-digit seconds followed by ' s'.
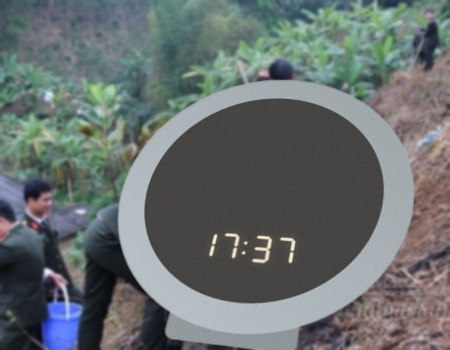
17 h 37 min
